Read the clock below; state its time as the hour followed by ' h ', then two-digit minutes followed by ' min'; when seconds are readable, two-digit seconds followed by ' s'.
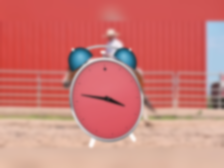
3 h 47 min
